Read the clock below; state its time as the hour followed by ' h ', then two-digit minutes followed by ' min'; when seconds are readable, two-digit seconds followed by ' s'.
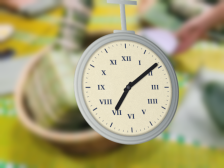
7 h 09 min
